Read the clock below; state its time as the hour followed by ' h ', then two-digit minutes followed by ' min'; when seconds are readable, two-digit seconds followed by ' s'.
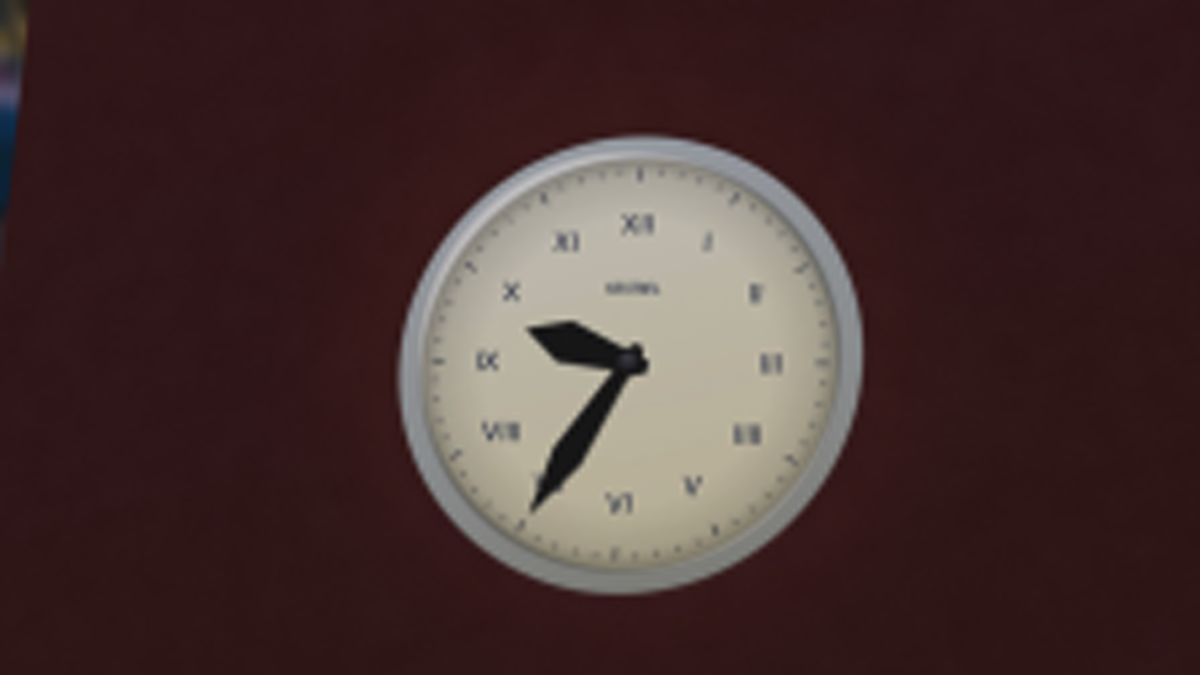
9 h 35 min
